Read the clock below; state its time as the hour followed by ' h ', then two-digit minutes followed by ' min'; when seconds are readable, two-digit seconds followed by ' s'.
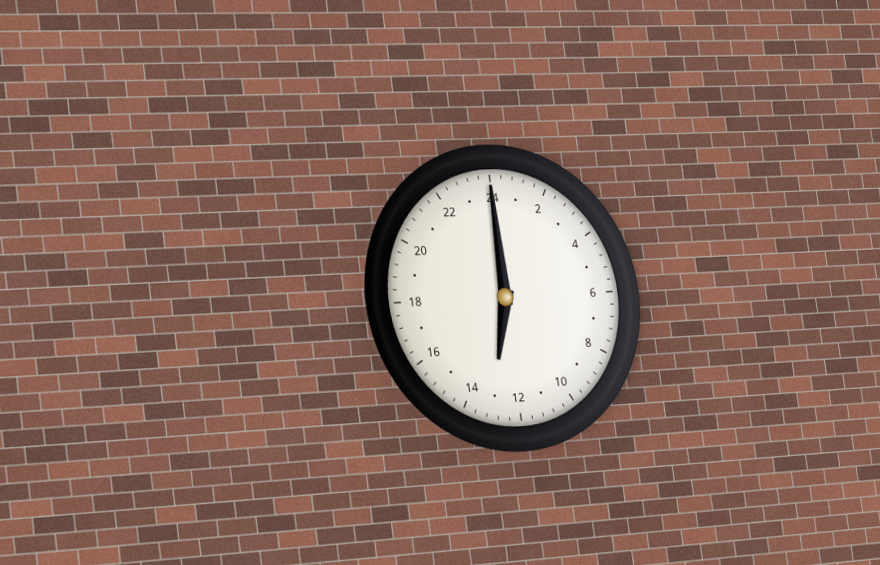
13 h 00 min
